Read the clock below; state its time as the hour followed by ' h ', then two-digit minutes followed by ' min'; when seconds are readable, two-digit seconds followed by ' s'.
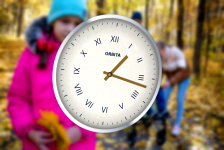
1 h 17 min
